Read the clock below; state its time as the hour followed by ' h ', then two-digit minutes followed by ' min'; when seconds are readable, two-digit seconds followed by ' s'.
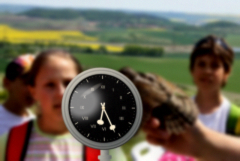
6 h 26 min
